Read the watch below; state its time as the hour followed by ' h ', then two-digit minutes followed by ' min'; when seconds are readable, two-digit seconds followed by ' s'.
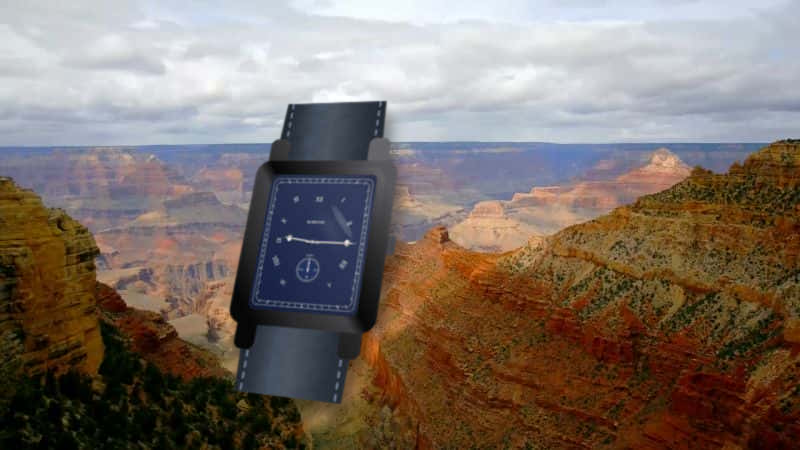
9 h 15 min
